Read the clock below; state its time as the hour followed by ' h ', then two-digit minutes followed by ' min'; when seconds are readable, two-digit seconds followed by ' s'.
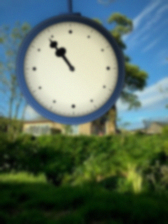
10 h 54 min
